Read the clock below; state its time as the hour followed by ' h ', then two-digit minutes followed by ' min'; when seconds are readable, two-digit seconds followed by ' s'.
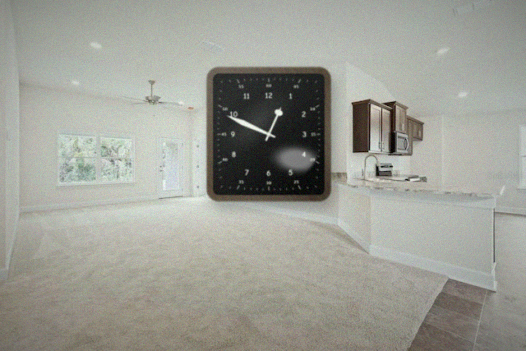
12 h 49 min
